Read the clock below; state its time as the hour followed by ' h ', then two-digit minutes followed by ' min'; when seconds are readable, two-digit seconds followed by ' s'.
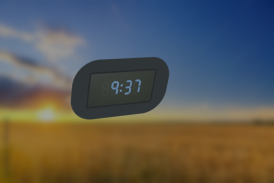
9 h 37 min
